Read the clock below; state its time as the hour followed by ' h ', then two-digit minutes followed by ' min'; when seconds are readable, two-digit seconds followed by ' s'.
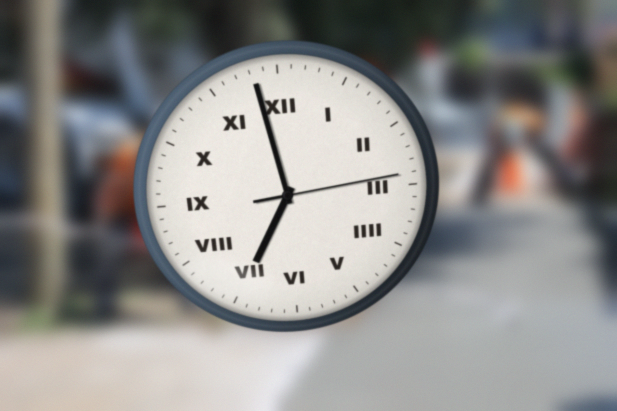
6 h 58 min 14 s
